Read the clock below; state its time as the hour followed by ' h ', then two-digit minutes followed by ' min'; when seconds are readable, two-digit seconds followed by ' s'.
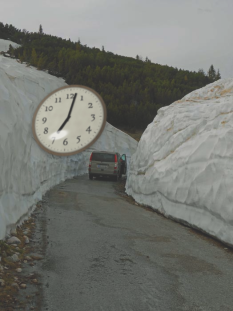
7 h 02 min
